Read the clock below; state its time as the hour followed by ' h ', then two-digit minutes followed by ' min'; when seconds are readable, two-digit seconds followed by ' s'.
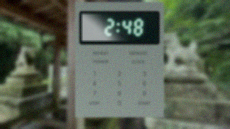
2 h 48 min
